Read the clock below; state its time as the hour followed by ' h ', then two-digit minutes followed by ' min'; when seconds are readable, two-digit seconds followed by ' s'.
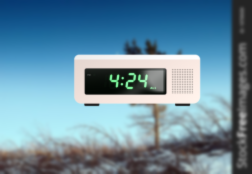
4 h 24 min
